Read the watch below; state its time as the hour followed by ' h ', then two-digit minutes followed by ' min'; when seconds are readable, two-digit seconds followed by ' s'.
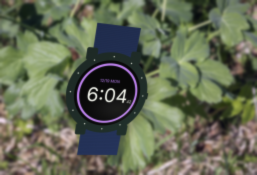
6 h 04 min
